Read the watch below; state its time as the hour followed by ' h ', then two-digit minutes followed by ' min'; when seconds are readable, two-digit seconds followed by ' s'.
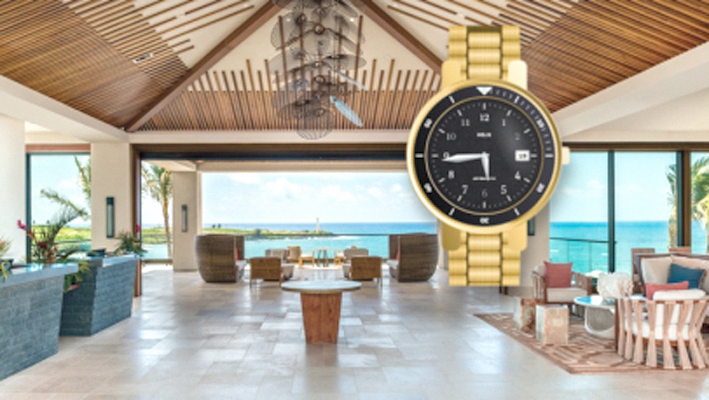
5 h 44 min
